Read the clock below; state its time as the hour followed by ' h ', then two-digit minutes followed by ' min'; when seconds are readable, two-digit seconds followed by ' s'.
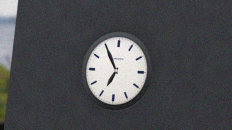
6 h 55 min
